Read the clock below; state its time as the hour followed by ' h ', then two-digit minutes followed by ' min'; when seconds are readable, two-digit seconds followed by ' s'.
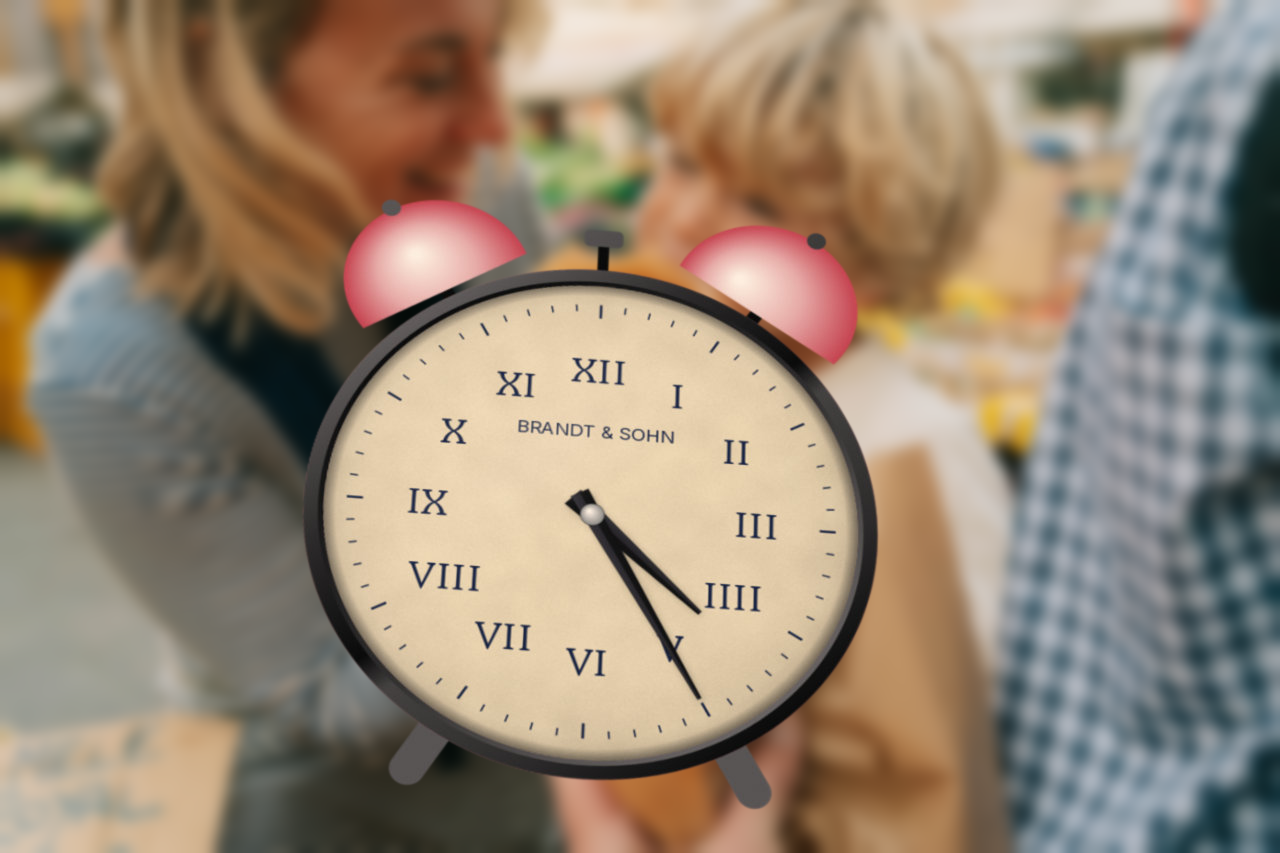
4 h 25 min
